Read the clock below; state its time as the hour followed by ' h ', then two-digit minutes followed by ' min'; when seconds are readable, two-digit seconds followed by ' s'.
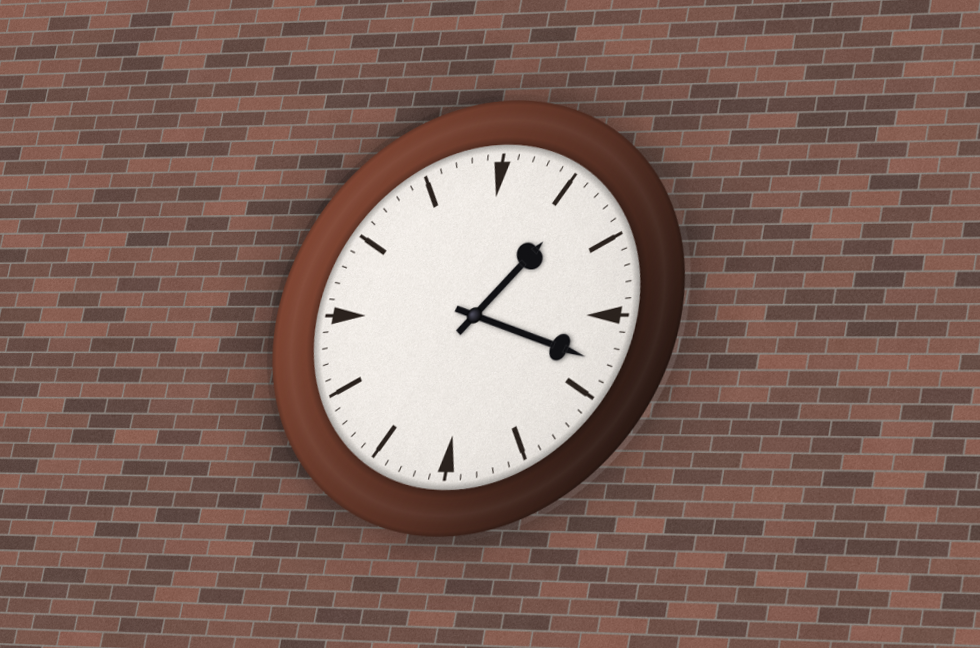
1 h 18 min
